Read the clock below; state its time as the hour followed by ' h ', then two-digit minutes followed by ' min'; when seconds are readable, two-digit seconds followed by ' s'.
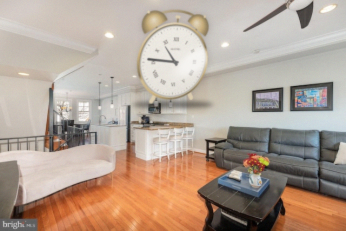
10 h 46 min
